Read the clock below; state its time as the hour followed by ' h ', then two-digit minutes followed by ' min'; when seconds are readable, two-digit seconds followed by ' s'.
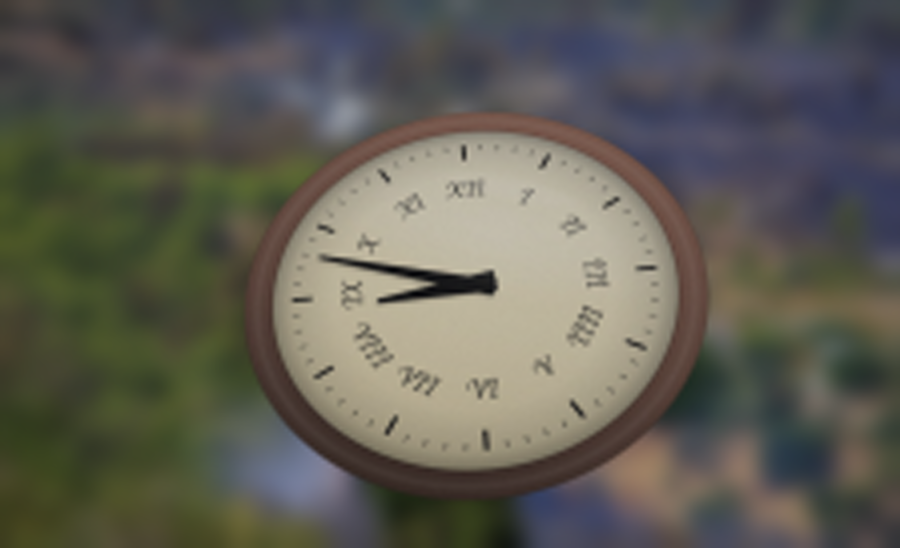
8 h 48 min
